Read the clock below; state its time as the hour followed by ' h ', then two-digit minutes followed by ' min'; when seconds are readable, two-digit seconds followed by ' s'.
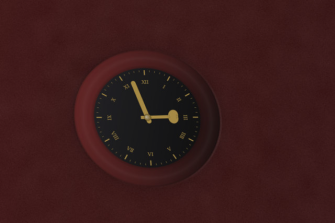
2 h 57 min
